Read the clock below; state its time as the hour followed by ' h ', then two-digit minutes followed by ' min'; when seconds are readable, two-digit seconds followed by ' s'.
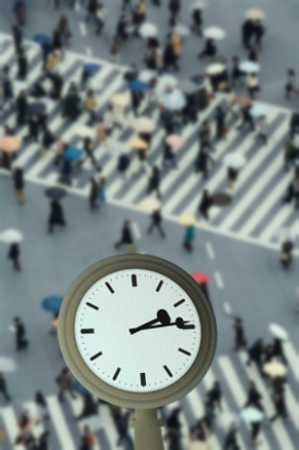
2 h 14 min
